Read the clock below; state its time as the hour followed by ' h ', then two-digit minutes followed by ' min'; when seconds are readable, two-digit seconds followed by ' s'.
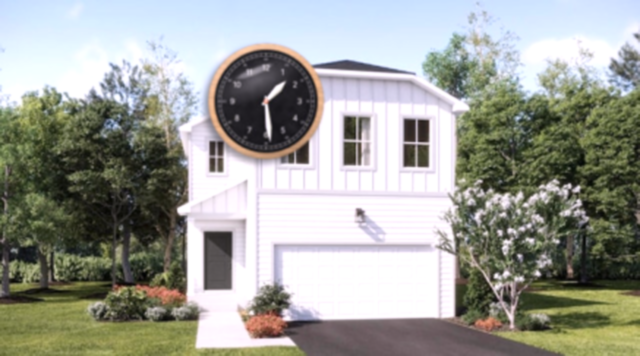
1 h 29 min
